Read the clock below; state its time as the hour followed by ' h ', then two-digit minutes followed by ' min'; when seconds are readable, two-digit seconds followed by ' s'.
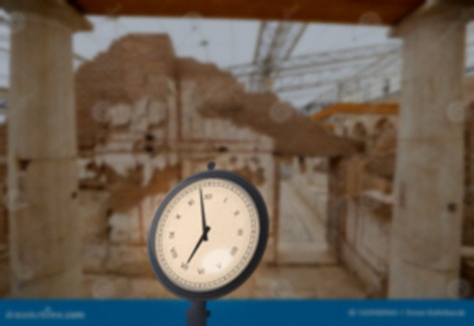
6 h 58 min
